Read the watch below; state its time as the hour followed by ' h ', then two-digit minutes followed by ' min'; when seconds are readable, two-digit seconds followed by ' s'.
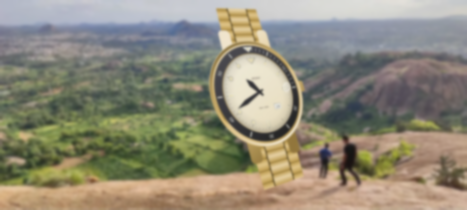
10 h 41 min
